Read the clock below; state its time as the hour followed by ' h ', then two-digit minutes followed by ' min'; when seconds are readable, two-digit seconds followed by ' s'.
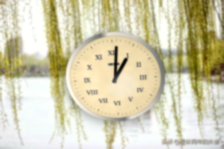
1 h 01 min
